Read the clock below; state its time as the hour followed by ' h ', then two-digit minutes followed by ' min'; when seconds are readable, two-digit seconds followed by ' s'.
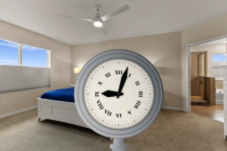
9 h 03 min
